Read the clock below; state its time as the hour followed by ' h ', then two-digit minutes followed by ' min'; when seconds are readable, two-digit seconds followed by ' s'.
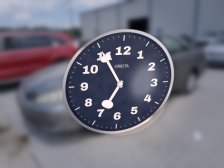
6 h 55 min
